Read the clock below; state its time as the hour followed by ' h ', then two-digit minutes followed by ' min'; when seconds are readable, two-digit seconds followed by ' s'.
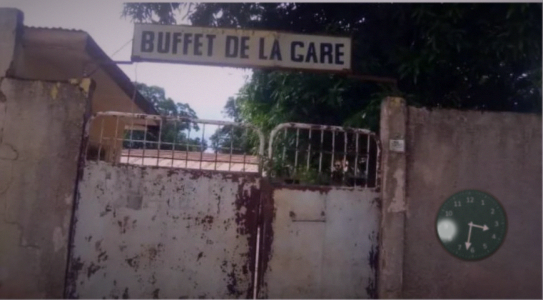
3 h 32 min
